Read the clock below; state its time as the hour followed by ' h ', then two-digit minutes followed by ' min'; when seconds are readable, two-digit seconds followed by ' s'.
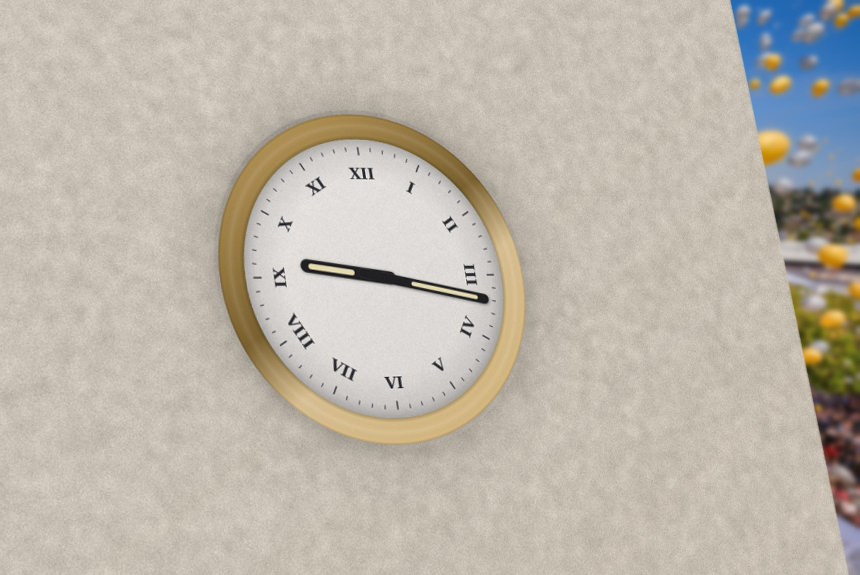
9 h 17 min
